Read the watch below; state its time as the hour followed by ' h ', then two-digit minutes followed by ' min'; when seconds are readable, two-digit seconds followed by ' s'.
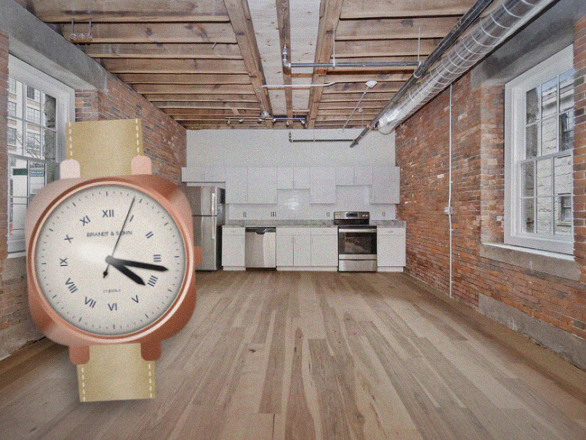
4 h 17 min 04 s
